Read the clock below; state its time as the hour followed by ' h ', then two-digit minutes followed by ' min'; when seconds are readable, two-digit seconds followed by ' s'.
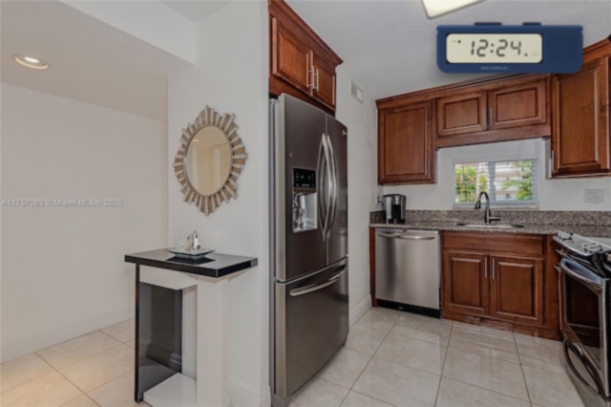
12 h 24 min
